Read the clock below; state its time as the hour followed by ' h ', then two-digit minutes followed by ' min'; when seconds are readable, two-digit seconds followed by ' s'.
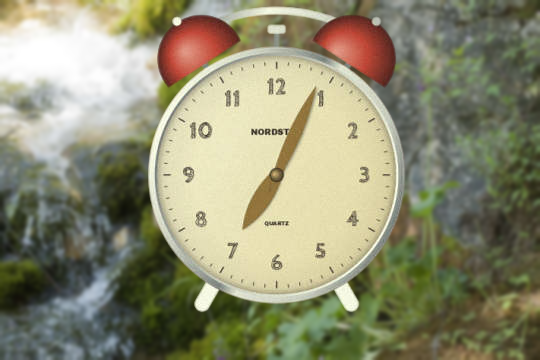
7 h 04 min
